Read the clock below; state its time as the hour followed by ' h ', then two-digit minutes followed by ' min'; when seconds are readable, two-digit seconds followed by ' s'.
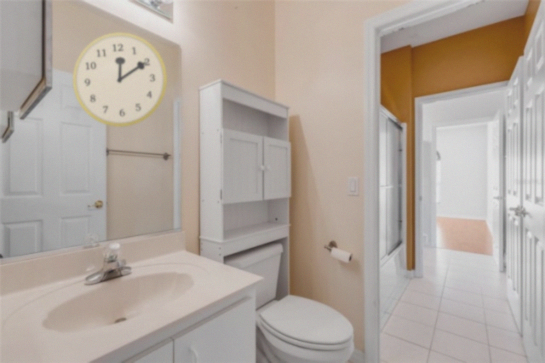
12 h 10 min
